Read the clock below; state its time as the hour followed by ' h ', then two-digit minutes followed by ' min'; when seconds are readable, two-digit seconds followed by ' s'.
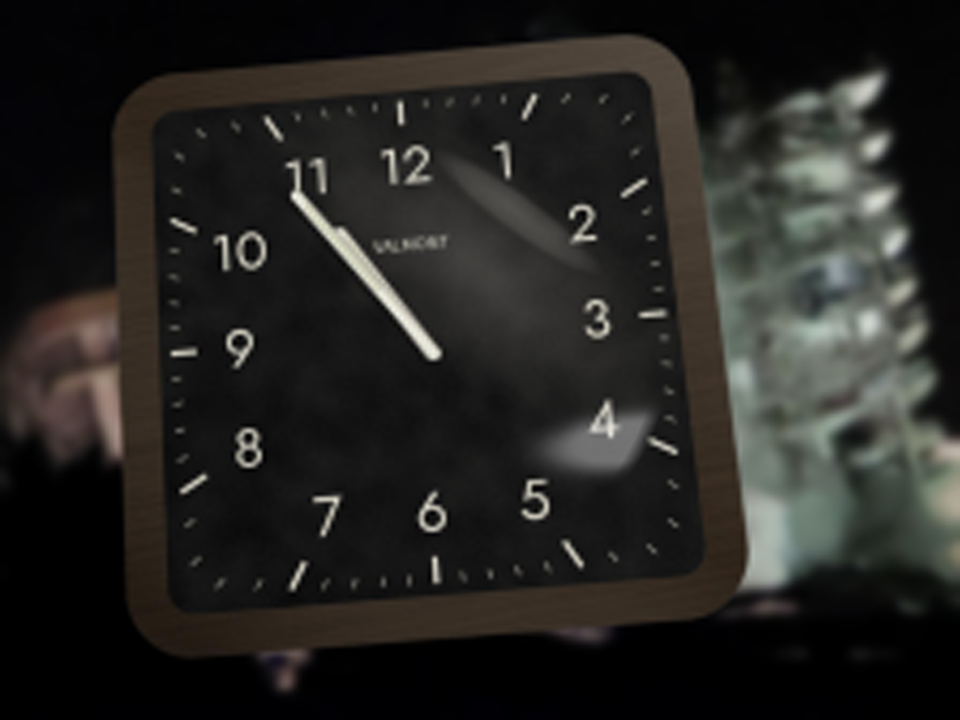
10 h 54 min
